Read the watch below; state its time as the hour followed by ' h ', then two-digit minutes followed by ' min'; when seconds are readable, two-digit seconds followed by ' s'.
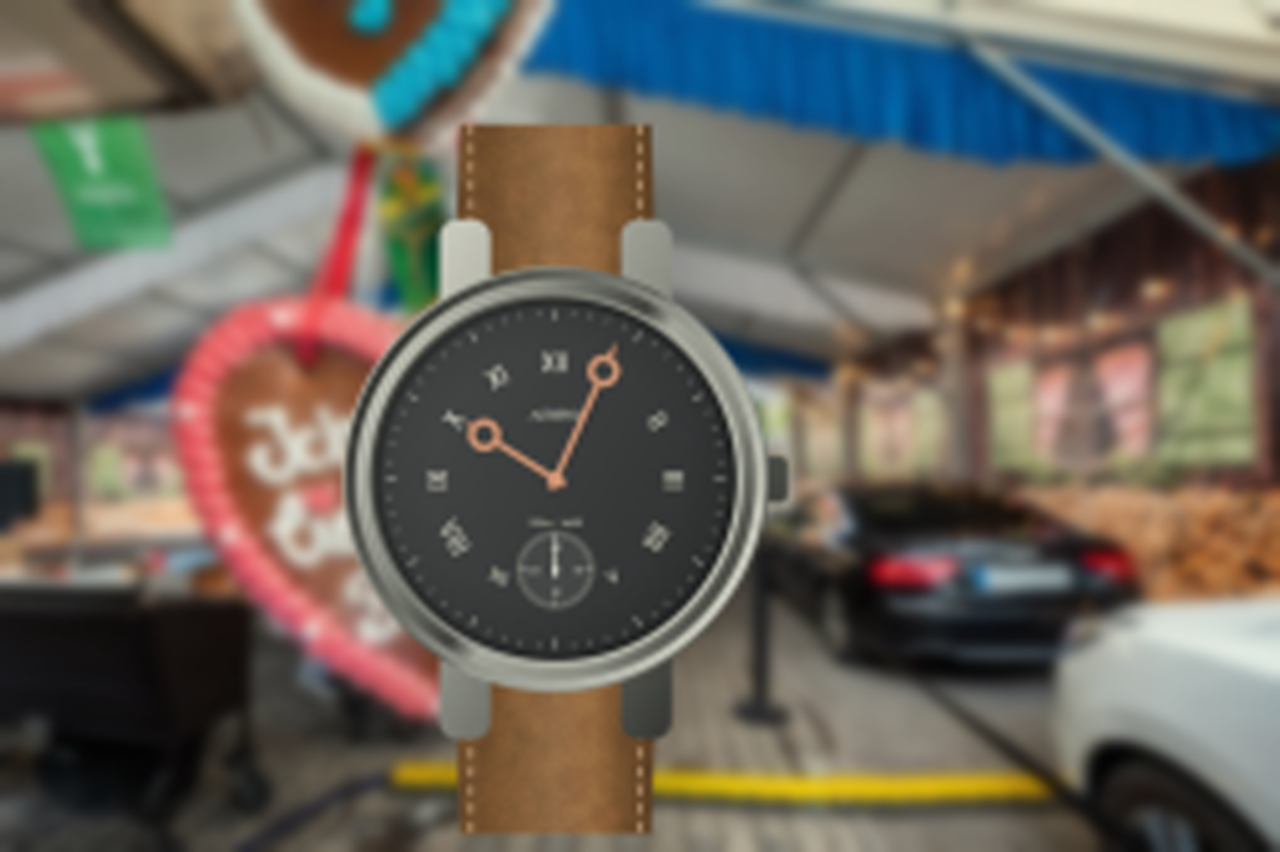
10 h 04 min
